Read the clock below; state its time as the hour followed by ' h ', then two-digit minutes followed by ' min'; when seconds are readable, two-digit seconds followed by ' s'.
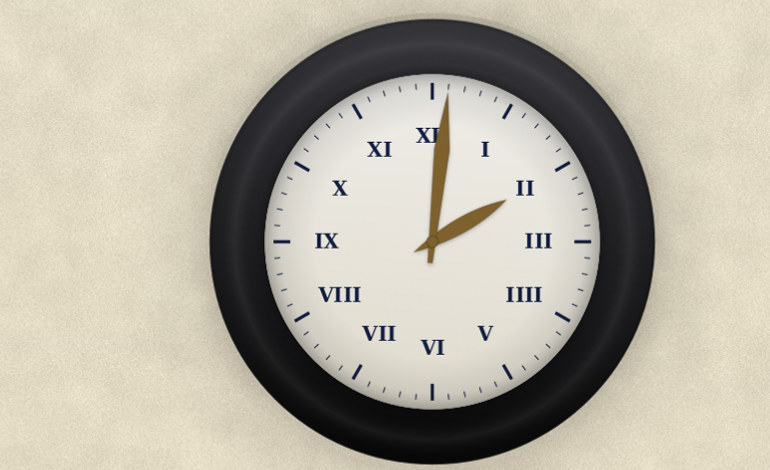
2 h 01 min
